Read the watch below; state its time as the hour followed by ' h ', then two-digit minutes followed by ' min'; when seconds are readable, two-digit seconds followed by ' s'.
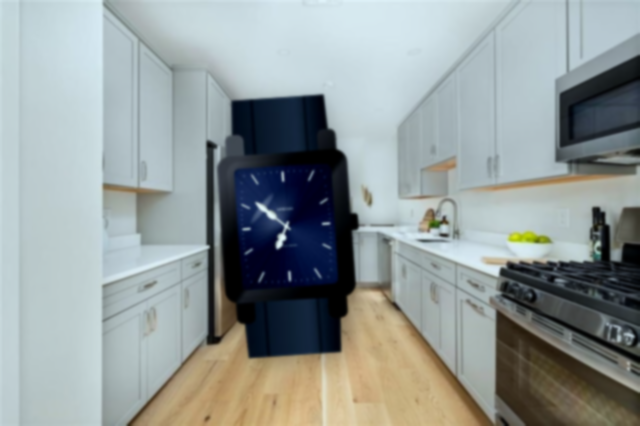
6 h 52 min
